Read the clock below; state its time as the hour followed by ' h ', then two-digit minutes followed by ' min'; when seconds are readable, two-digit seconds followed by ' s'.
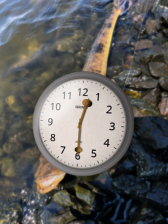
12 h 30 min
